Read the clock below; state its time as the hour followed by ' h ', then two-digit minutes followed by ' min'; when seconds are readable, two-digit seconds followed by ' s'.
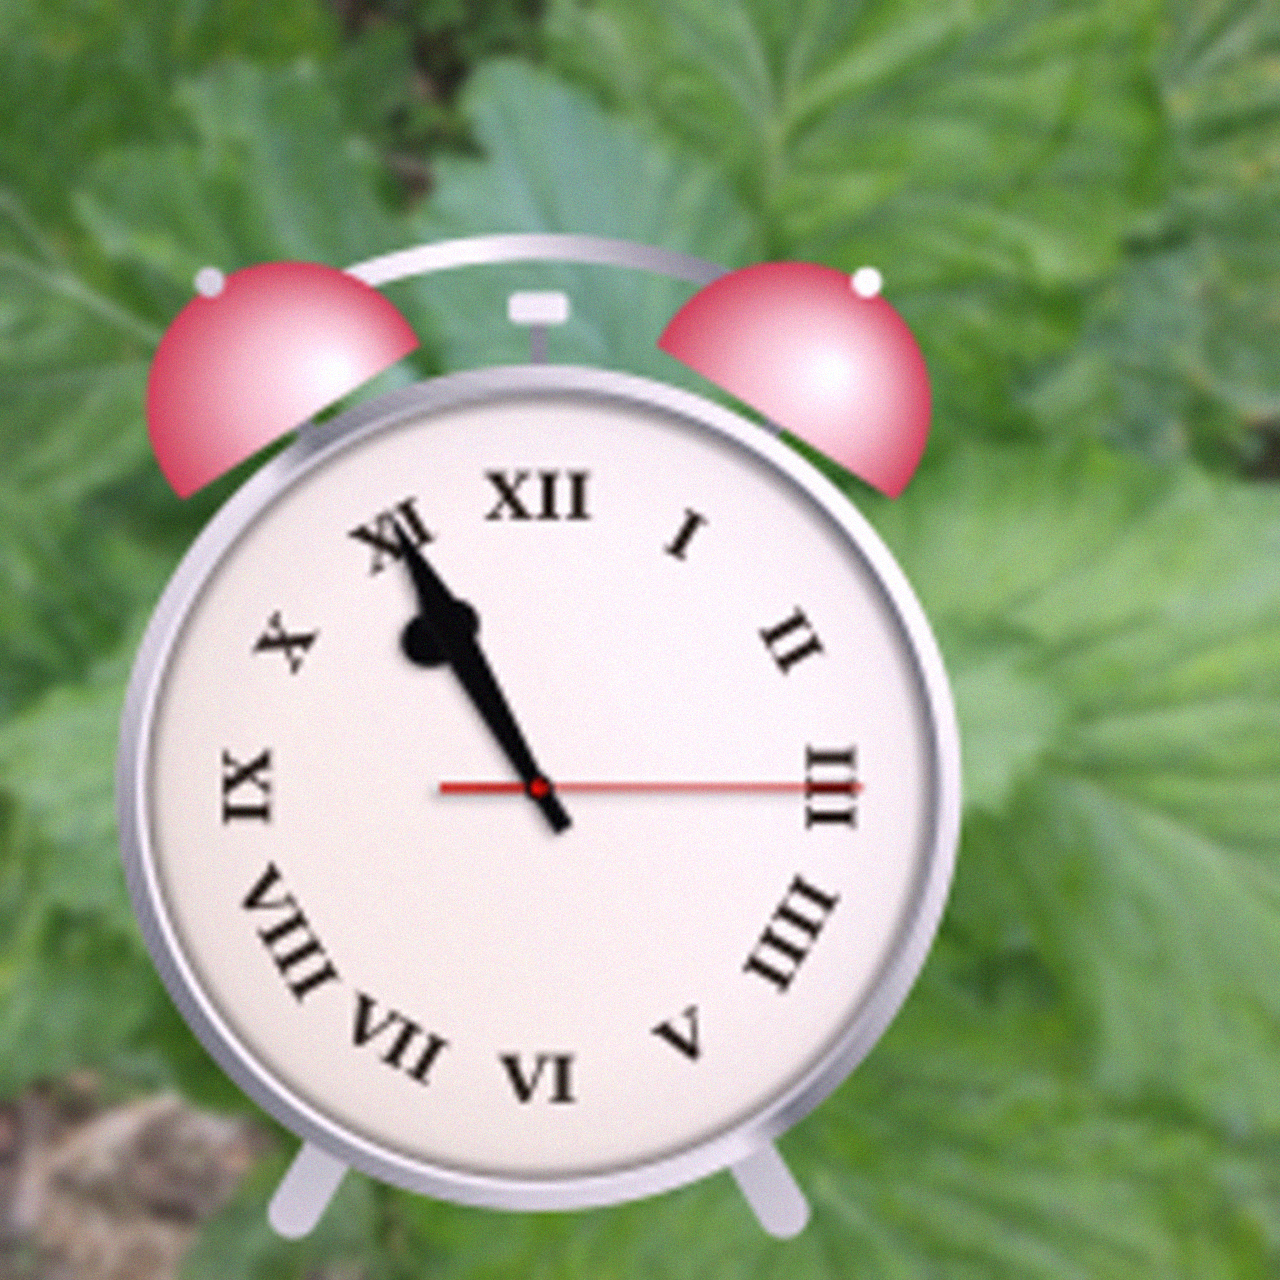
10 h 55 min 15 s
